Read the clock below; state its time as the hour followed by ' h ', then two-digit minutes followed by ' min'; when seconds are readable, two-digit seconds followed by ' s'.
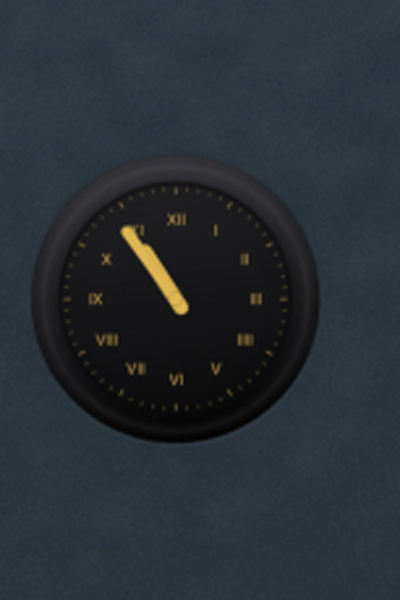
10 h 54 min
